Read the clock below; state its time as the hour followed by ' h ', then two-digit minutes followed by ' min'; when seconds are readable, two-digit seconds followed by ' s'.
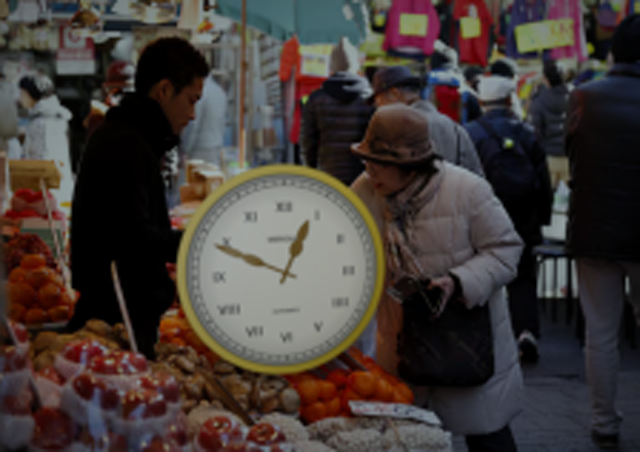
12 h 49 min
